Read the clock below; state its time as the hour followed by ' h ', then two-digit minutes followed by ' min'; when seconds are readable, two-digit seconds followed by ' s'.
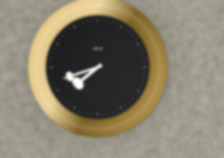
7 h 42 min
